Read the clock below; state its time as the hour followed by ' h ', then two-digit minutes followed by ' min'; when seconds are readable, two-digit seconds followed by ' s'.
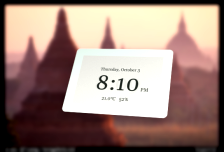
8 h 10 min
